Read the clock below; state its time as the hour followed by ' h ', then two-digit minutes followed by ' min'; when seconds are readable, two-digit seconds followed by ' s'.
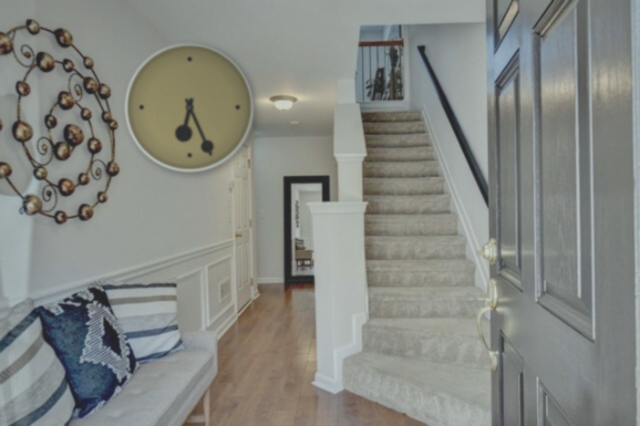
6 h 26 min
